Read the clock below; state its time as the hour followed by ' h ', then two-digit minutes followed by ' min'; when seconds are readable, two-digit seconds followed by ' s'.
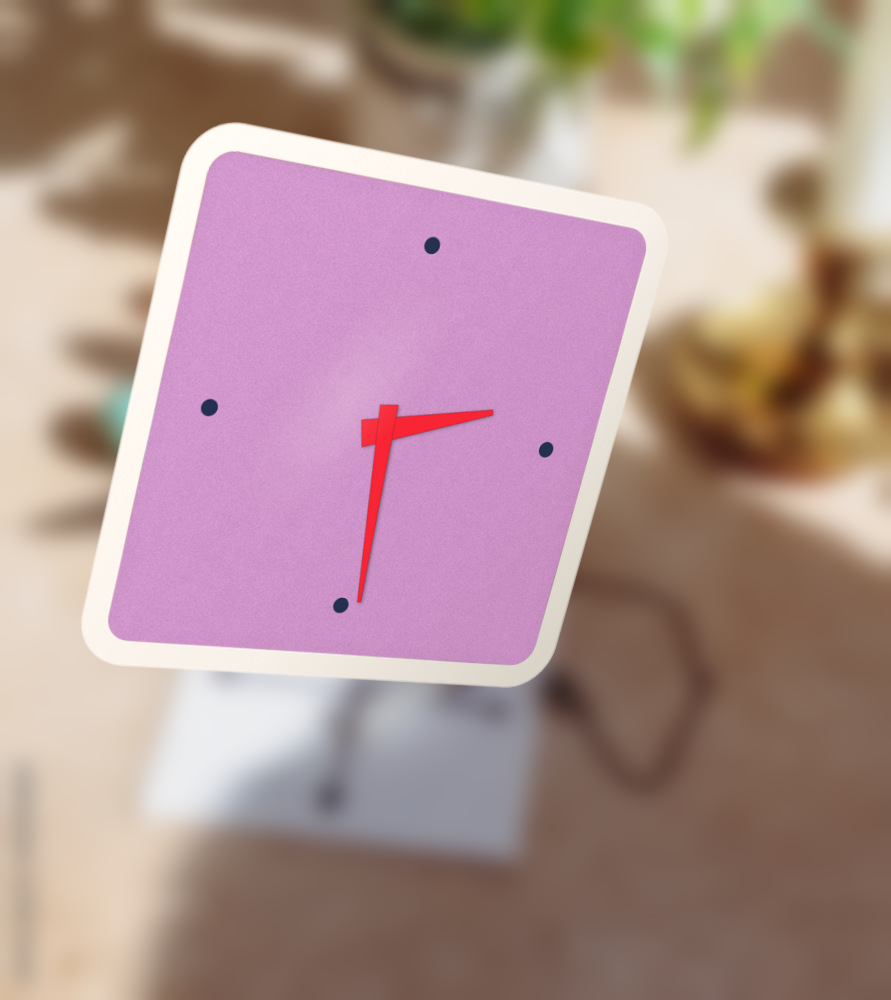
2 h 29 min
